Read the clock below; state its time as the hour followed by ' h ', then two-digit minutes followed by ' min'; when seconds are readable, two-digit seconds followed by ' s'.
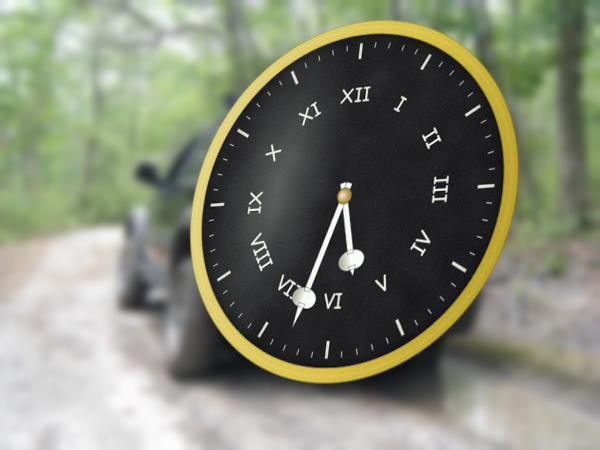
5 h 33 min
